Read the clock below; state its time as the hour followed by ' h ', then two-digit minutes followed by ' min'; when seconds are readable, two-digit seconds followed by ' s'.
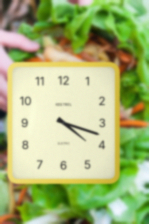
4 h 18 min
